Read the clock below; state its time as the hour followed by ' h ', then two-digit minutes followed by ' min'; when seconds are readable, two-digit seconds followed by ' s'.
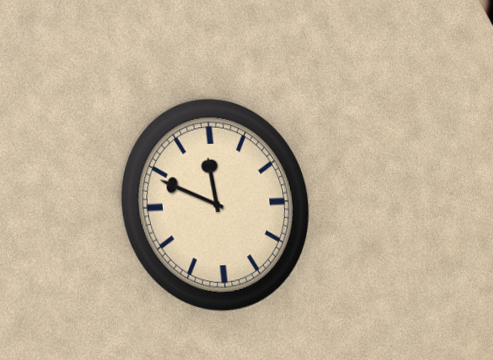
11 h 49 min
